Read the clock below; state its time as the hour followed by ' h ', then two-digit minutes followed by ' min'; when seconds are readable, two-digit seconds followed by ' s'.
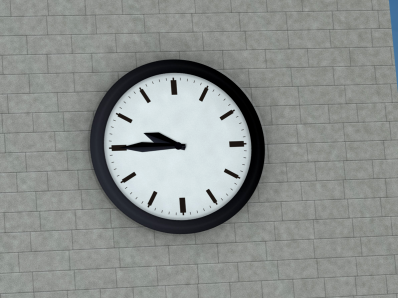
9 h 45 min
